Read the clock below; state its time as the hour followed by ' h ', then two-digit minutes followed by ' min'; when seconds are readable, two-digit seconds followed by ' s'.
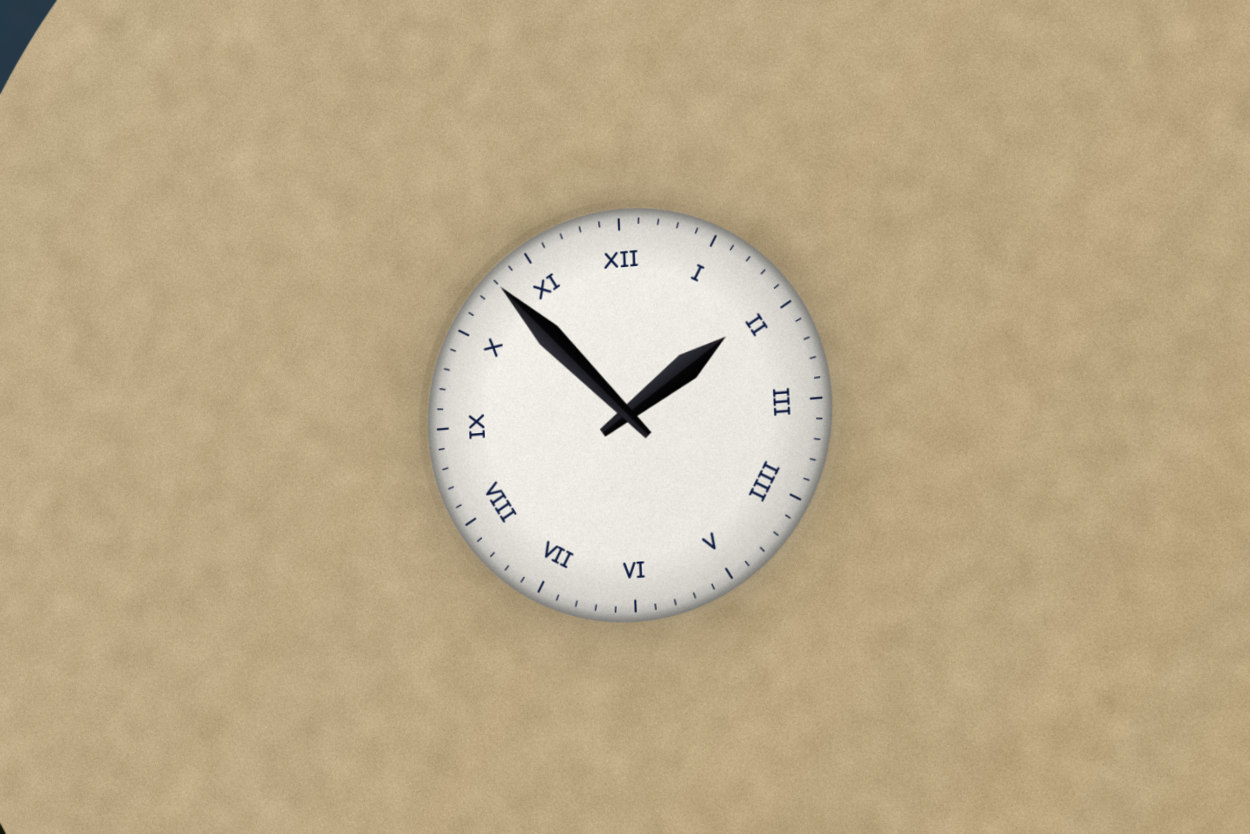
1 h 53 min
